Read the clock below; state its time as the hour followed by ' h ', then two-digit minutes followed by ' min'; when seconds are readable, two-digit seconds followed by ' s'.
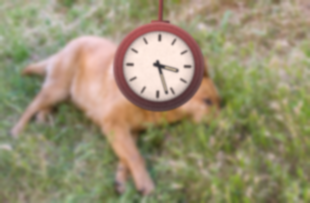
3 h 27 min
